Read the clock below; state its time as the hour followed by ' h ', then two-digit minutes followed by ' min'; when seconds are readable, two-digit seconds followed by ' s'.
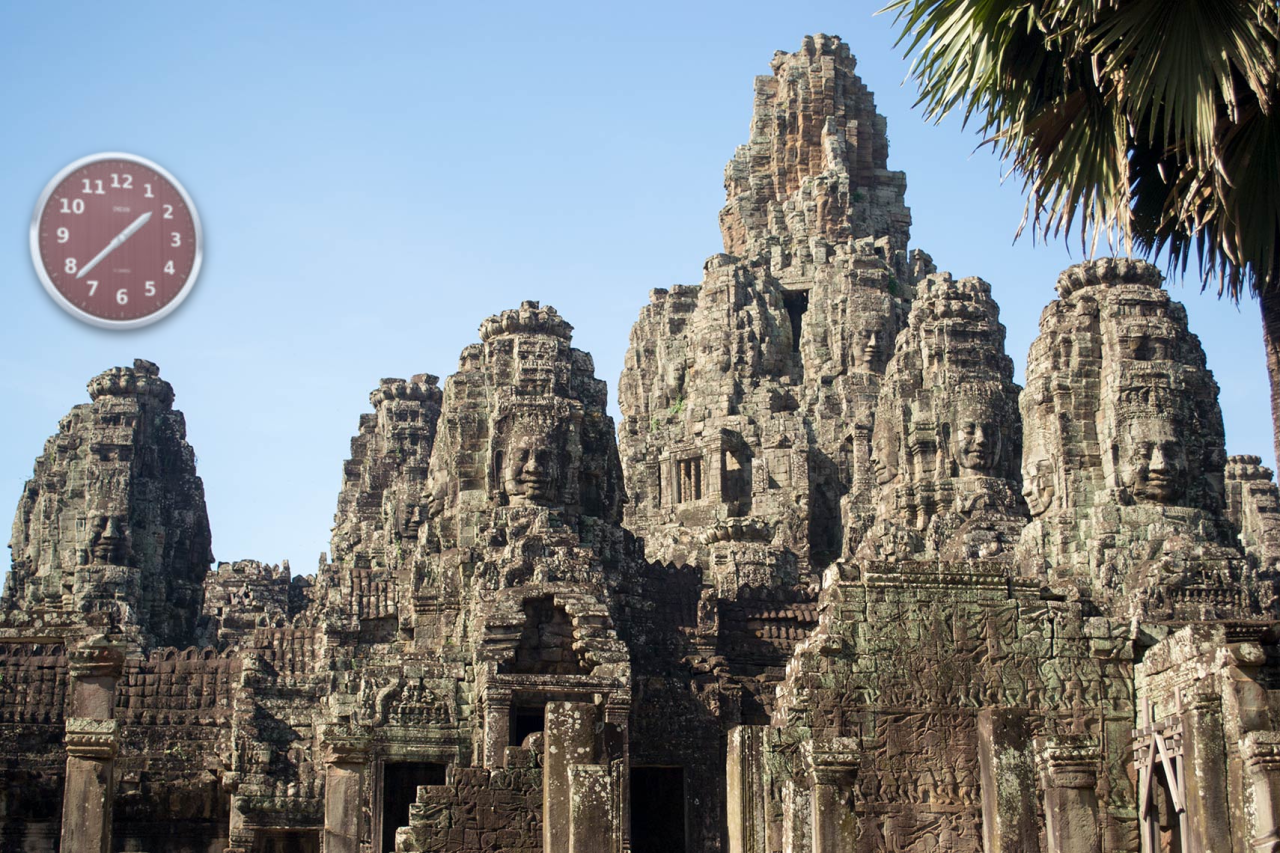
1 h 38 min
